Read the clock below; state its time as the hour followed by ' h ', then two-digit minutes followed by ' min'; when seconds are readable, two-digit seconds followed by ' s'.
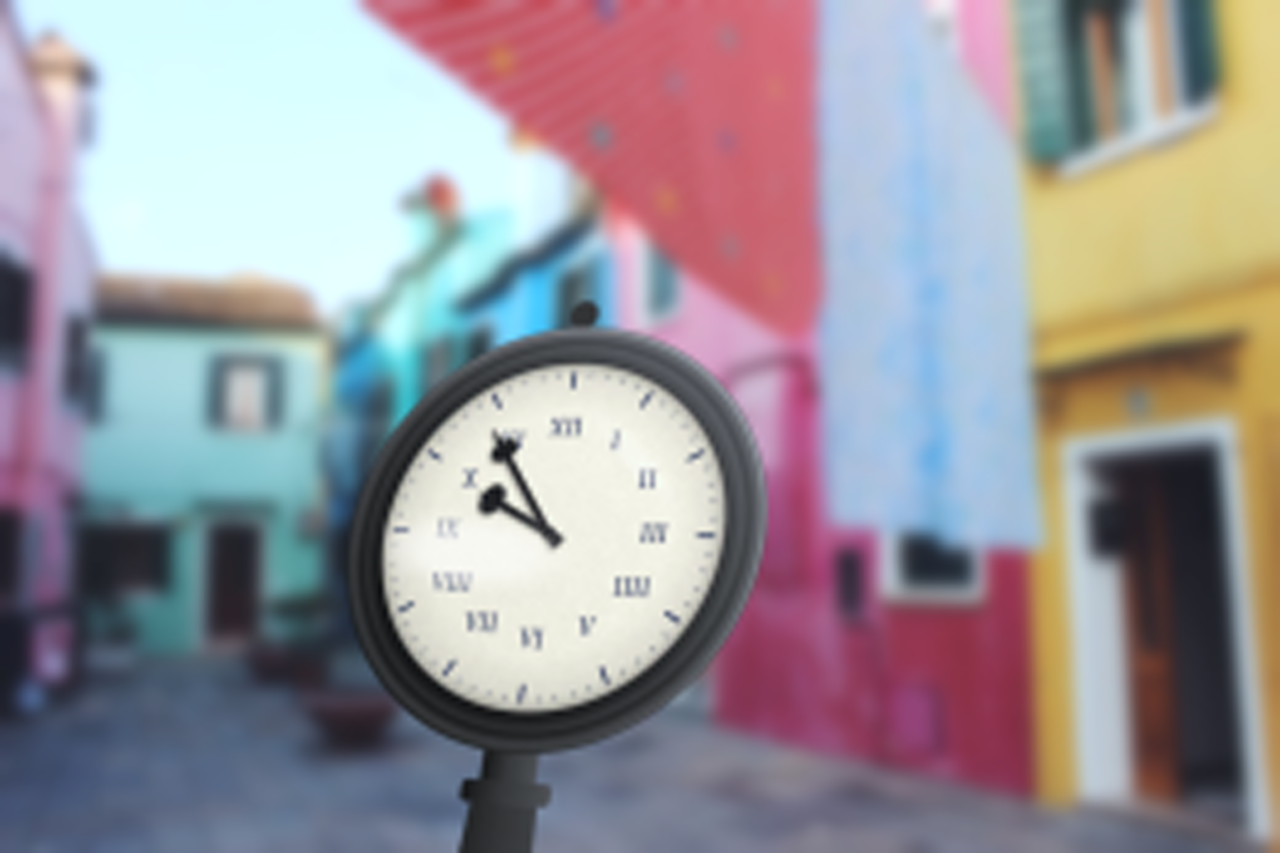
9 h 54 min
